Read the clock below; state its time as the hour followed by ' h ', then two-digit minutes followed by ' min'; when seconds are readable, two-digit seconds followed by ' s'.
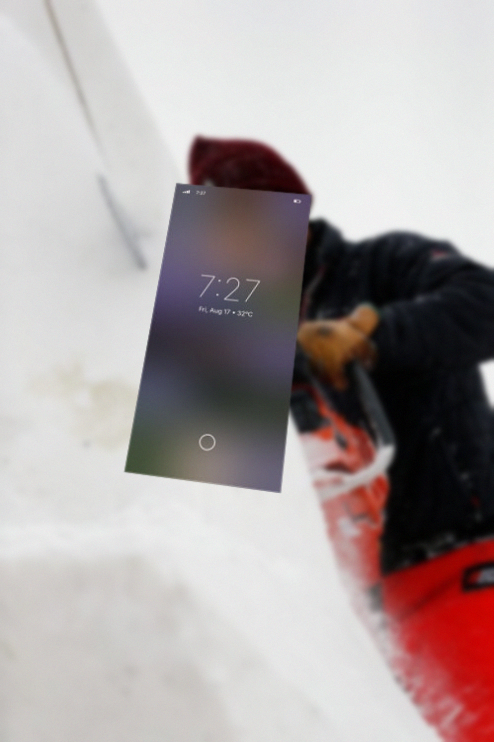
7 h 27 min
